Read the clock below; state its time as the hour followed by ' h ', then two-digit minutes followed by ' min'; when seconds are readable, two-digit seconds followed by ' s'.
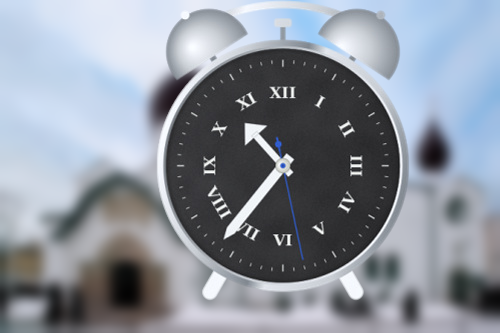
10 h 36 min 28 s
